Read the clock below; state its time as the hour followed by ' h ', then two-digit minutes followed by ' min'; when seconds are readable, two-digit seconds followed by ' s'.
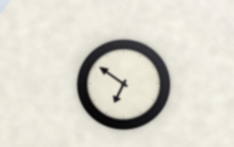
6 h 51 min
